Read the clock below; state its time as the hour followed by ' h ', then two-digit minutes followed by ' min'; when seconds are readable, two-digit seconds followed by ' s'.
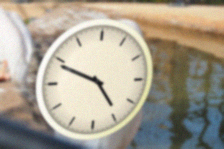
4 h 49 min
